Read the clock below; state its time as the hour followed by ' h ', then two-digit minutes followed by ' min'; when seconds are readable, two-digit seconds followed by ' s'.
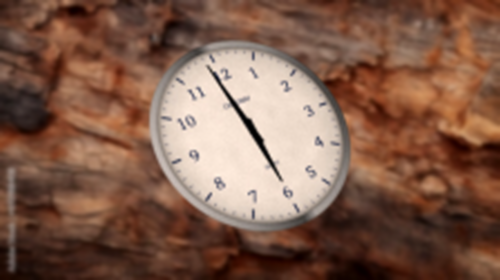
5 h 59 min
